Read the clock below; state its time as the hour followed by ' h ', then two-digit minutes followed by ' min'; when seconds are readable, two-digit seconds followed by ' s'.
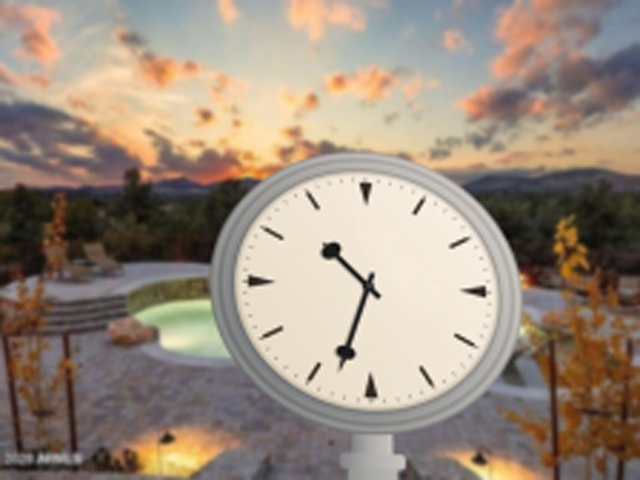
10 h 33 min
